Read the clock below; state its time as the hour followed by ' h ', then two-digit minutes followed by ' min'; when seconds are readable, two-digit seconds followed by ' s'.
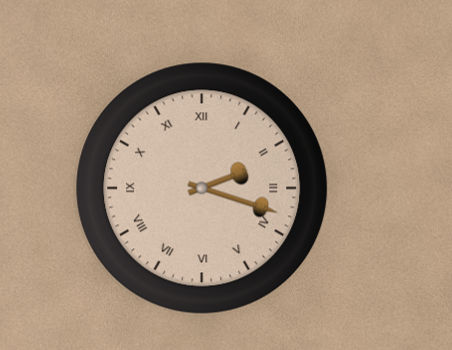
2 h 18 min
